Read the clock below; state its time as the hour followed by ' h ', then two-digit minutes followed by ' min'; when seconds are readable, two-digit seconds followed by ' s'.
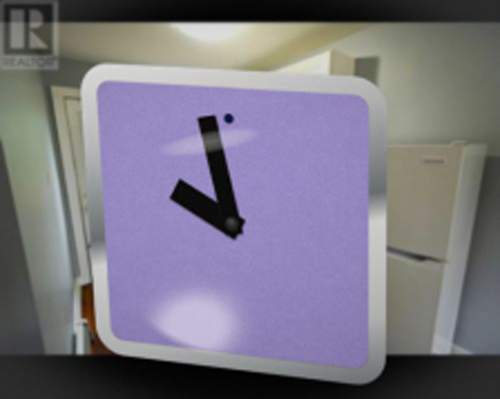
9 h 58 min
